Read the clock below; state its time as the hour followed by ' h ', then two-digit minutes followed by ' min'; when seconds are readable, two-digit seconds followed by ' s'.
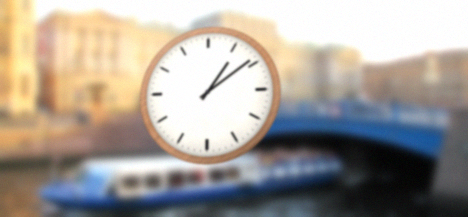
1 h 09 min
